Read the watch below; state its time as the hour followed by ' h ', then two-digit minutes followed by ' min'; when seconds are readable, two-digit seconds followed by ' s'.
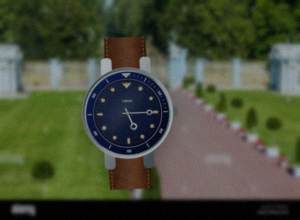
5 h 15 min
